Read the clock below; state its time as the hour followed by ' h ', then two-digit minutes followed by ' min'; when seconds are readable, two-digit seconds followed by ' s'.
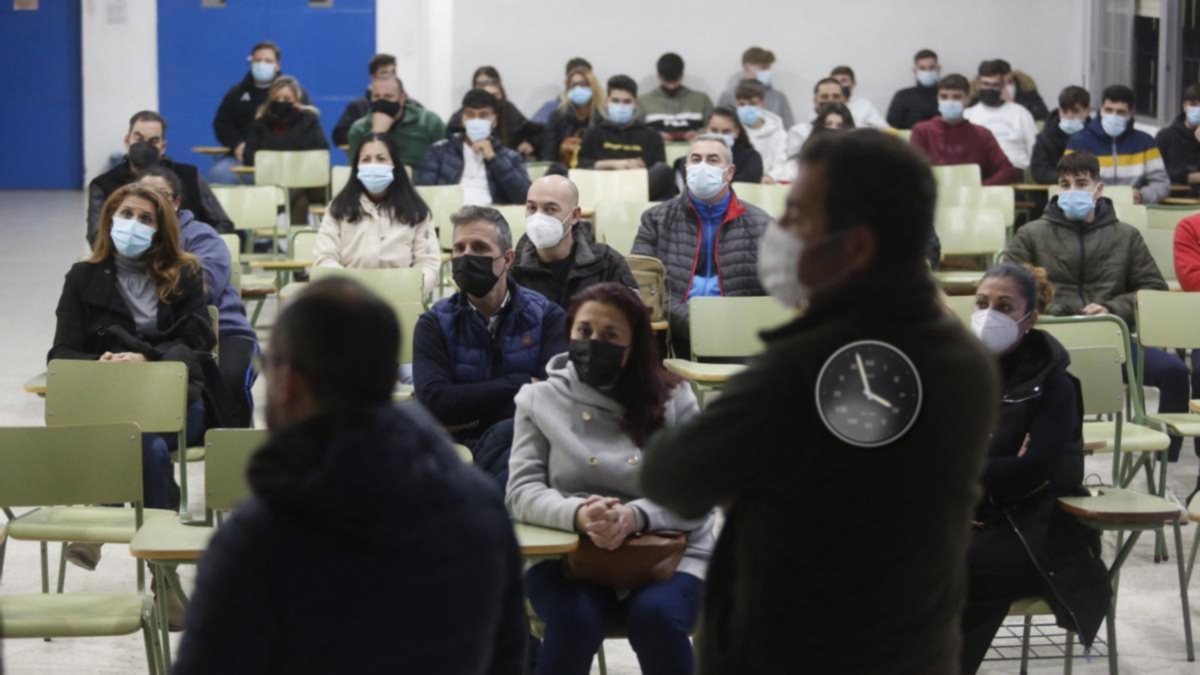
3 h 57 min
